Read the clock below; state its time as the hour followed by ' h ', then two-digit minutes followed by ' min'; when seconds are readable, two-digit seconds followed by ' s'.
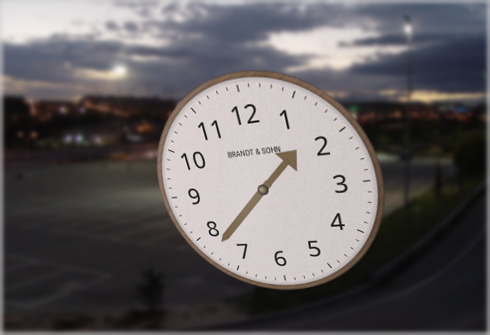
1 h 38 min
